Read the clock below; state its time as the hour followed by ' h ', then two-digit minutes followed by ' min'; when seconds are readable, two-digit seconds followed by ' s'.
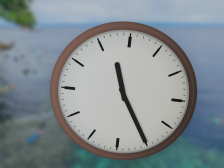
11 h 25 min
